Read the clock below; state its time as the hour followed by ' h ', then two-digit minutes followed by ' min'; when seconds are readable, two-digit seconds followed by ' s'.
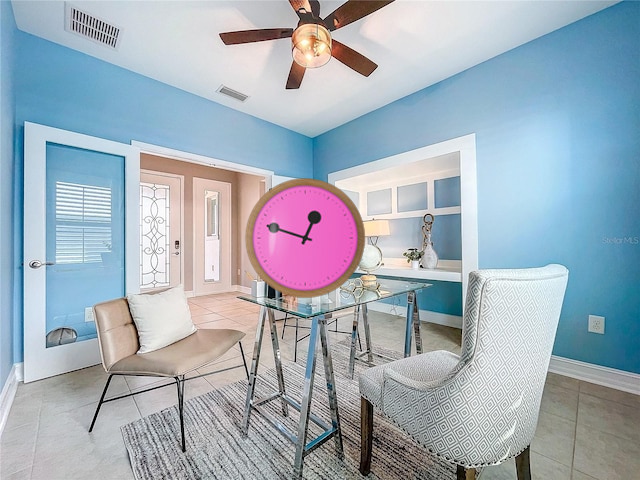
12 h 48 min
